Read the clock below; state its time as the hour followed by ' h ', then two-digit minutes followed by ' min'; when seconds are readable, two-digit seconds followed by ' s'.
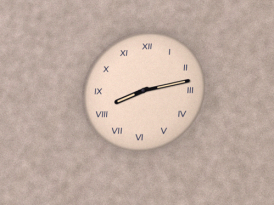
8 h 13 min
